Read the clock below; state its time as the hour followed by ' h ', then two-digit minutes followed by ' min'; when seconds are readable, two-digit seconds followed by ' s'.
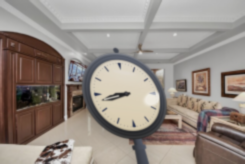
8 h 43 min
